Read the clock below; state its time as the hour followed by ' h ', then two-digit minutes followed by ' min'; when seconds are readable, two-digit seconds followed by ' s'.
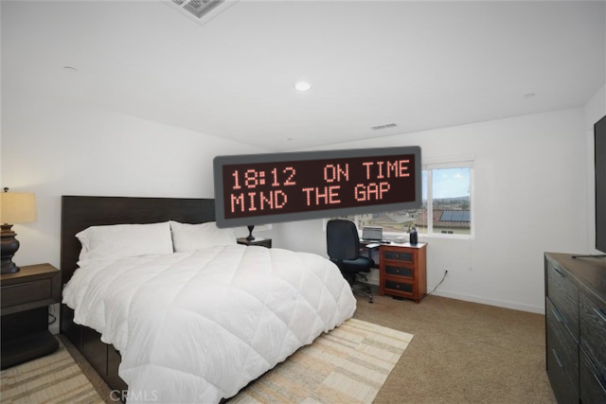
18 h 12 min
